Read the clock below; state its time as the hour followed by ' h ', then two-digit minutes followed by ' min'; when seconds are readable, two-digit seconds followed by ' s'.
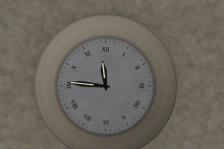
11 h 46 min
